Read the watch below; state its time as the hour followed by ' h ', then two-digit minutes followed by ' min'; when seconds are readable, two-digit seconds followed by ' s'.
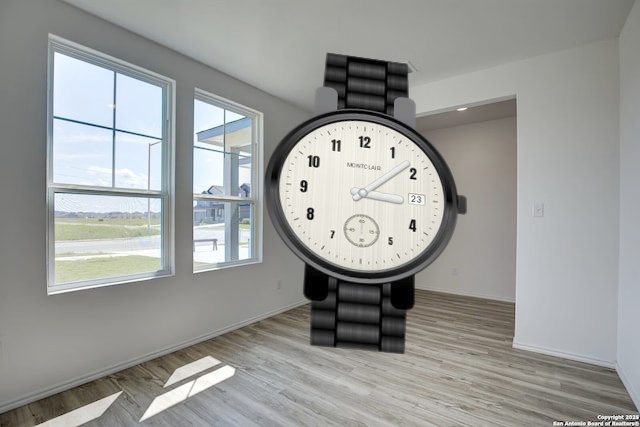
3 h 08 min
